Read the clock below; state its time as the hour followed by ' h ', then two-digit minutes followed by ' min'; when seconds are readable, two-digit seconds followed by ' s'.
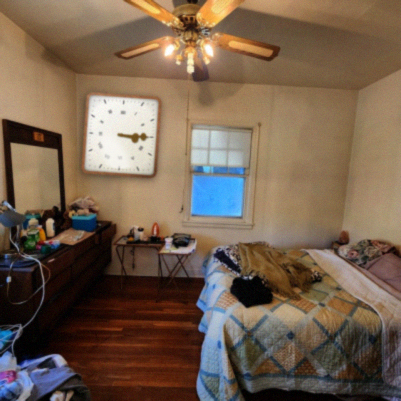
3 h 15 min
